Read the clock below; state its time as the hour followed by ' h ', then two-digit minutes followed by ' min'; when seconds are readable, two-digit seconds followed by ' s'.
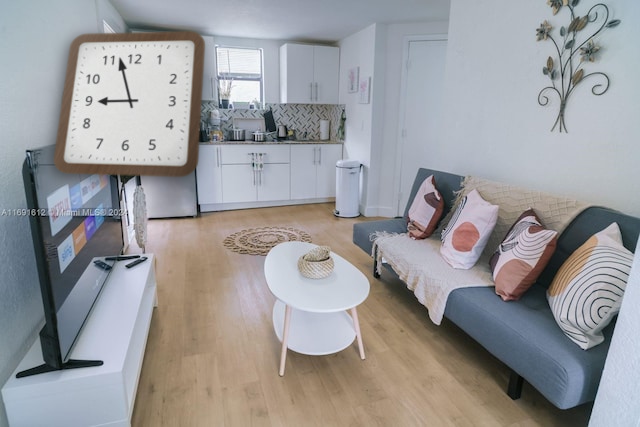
8 h 57 min
